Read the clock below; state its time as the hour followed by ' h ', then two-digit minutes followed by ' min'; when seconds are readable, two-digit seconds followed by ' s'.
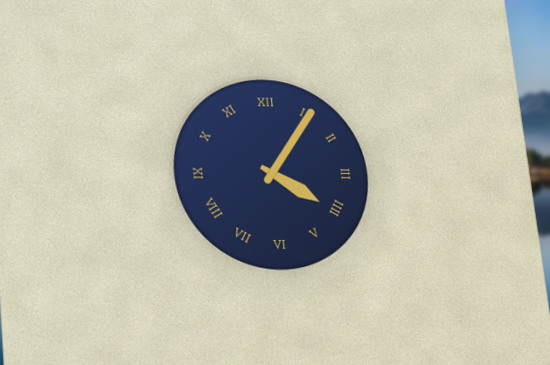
4 h 06 min
